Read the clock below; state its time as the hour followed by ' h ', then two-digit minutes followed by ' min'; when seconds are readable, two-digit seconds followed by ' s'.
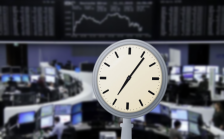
7 h 06 min
